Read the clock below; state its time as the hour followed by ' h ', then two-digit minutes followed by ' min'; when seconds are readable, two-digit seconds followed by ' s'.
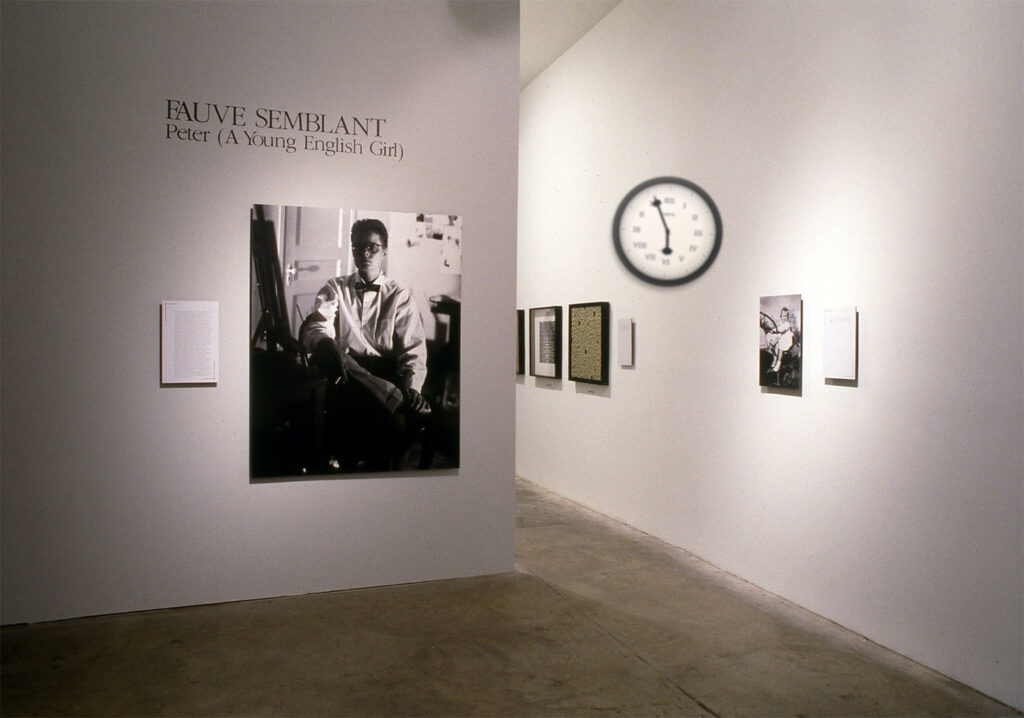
5 h 56 min
